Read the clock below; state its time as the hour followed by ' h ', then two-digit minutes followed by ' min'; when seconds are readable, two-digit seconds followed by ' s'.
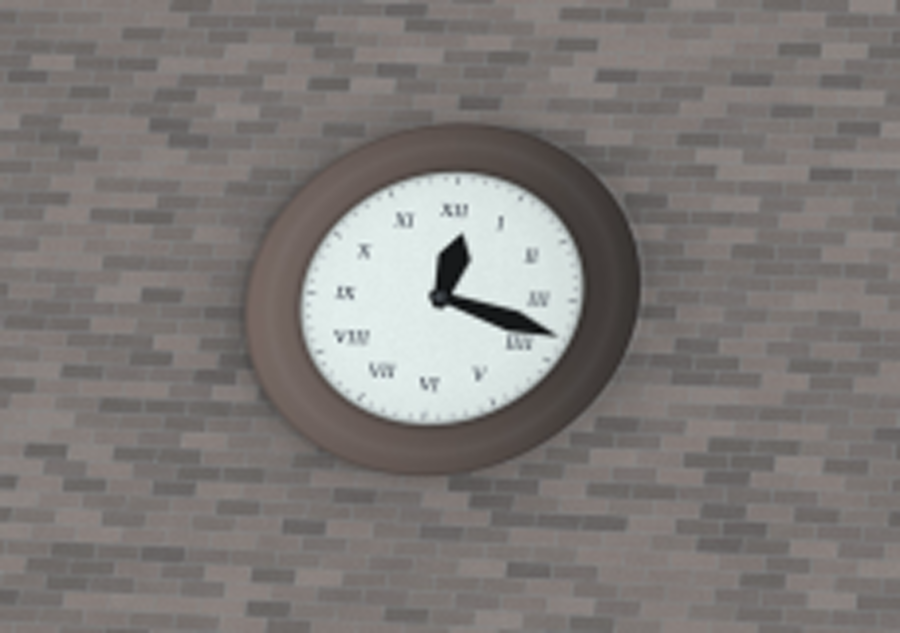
12 h 18 min
